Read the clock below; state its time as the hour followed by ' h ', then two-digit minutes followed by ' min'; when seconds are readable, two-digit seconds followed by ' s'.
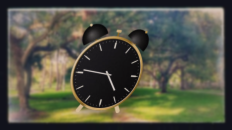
4 h 46 min
